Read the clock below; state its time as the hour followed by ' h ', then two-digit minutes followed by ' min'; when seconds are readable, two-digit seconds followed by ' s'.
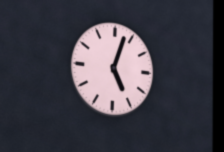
5 h 03 min
